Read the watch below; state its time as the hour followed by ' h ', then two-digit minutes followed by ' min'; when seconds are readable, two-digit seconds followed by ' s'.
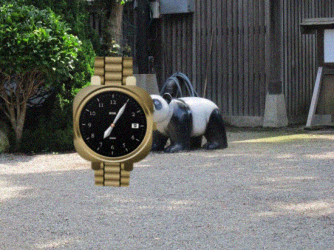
7 h 05 min
